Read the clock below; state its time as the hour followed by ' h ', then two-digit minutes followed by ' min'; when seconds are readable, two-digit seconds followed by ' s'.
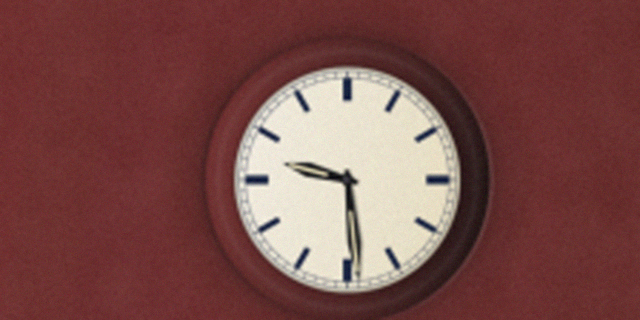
9 h 29 min
